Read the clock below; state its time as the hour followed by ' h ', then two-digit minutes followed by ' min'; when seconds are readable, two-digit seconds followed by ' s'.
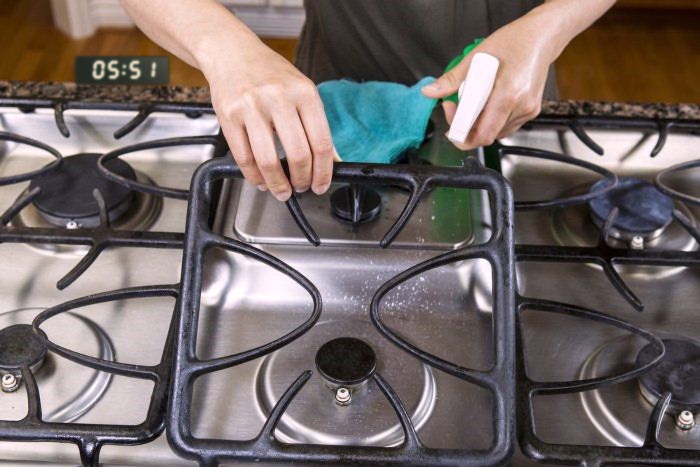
5 h 51 min
